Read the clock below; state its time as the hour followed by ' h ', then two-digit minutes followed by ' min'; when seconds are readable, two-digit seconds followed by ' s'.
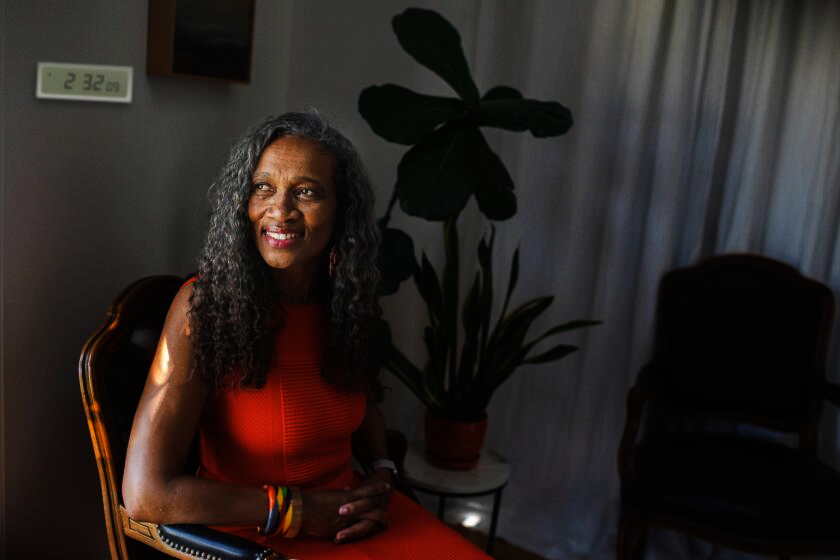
2 h 32 min
